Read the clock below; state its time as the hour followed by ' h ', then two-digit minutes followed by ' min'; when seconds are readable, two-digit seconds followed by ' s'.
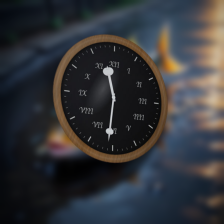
11 h 31 min
